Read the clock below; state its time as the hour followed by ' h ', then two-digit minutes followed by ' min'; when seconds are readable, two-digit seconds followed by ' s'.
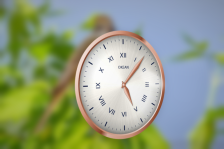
5 h 07 min
